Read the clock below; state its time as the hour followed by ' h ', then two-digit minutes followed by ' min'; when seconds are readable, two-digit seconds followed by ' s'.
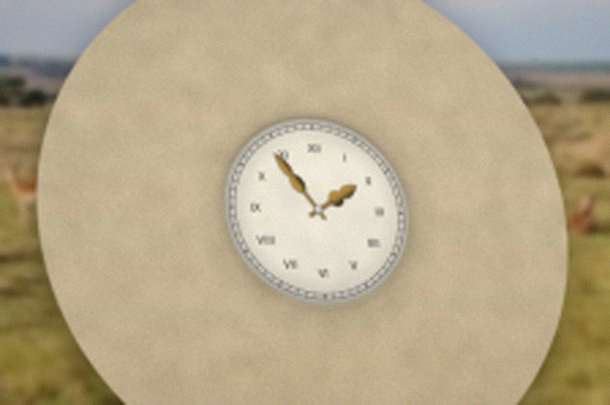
1 h 54 min
